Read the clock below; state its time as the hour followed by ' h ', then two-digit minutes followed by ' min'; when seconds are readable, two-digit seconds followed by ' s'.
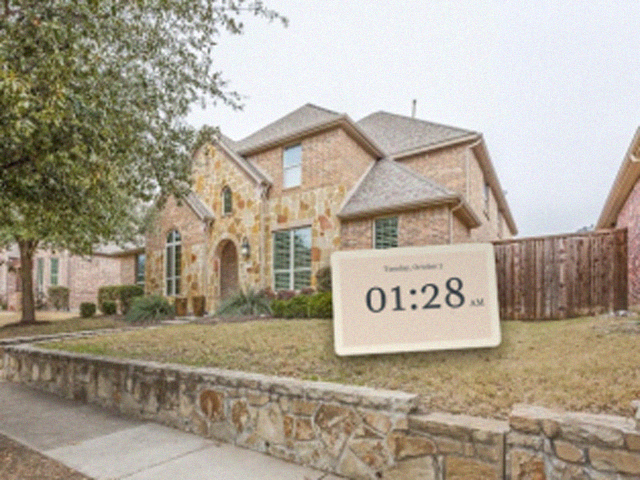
1 h 28 min
